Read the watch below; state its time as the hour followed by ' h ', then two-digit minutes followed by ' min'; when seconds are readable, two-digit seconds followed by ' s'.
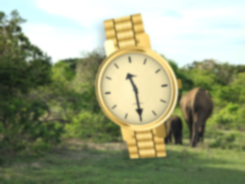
11 h 30 min
